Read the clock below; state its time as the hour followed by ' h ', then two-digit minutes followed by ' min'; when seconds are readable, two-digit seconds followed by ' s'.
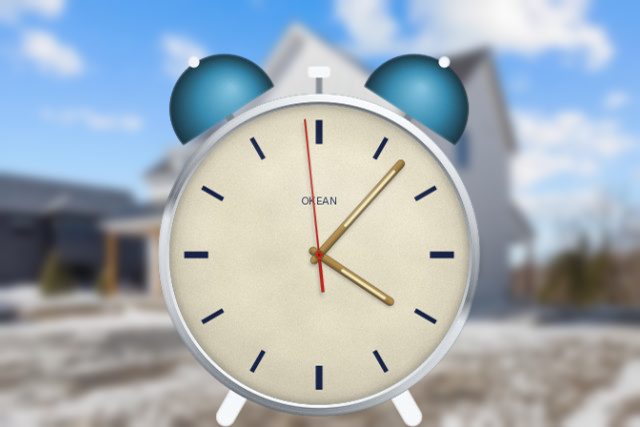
4 h 06 min 59 s
